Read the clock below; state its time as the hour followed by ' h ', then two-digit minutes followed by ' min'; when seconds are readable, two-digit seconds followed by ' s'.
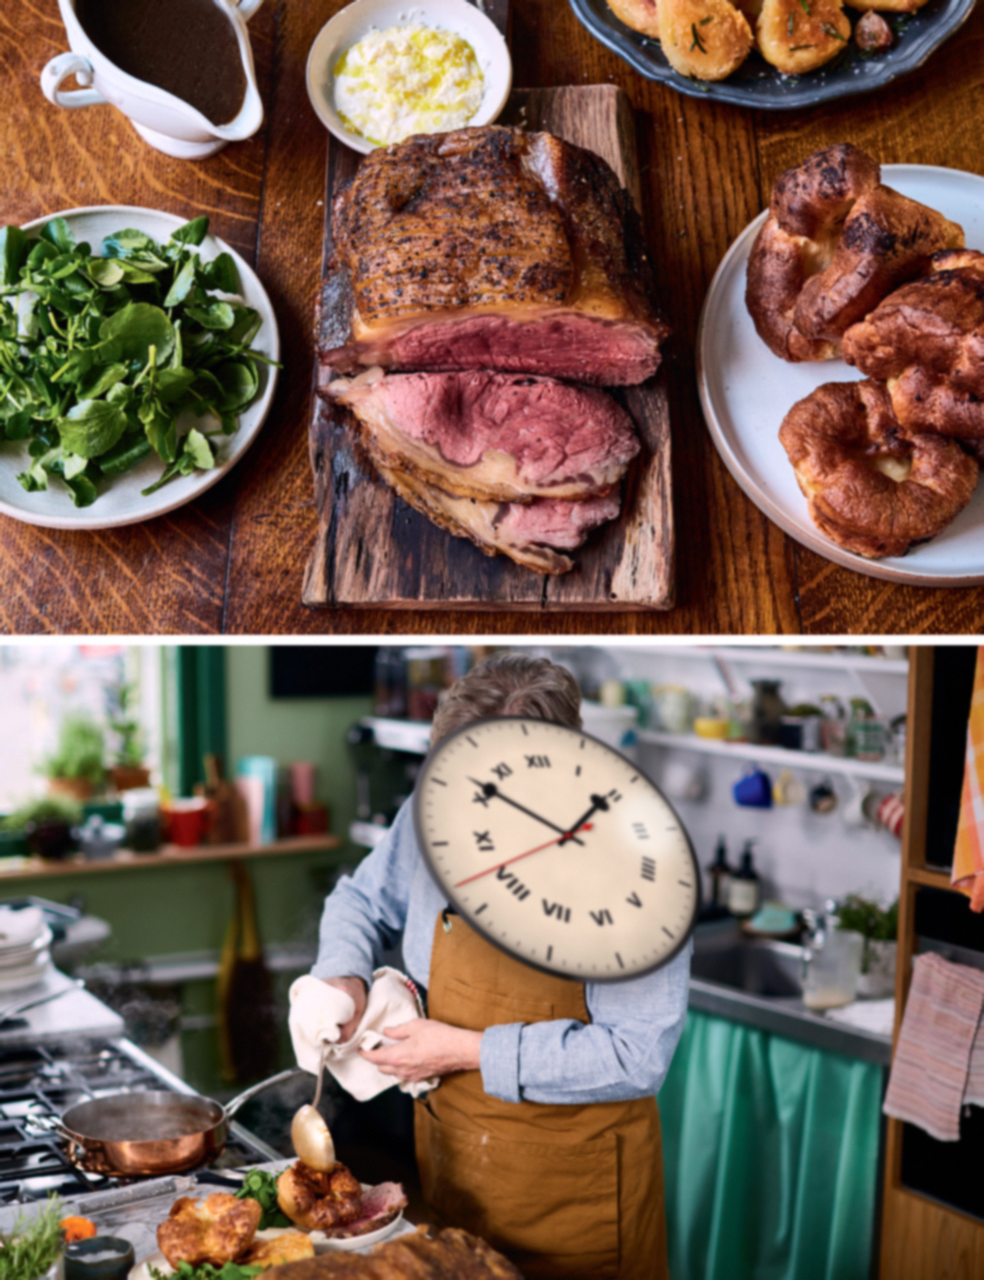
1 h 51 min 42 s
